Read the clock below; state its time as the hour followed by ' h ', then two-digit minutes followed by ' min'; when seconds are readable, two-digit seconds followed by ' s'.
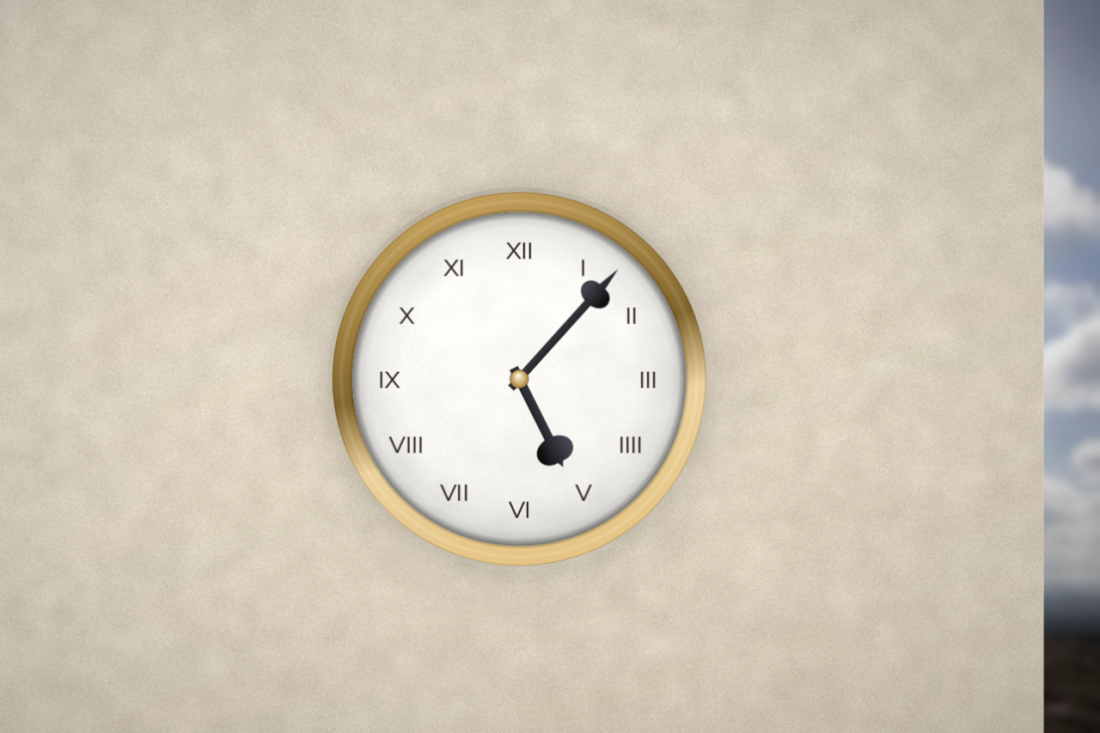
5 h 07 min
